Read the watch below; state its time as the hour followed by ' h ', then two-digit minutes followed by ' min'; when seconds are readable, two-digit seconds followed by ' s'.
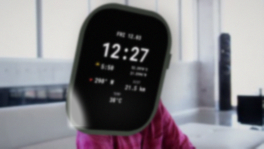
12 h 27 min
